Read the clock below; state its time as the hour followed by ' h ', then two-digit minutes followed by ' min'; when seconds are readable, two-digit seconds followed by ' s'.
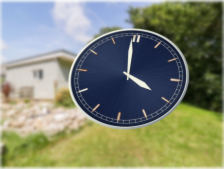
3 h 59 min
